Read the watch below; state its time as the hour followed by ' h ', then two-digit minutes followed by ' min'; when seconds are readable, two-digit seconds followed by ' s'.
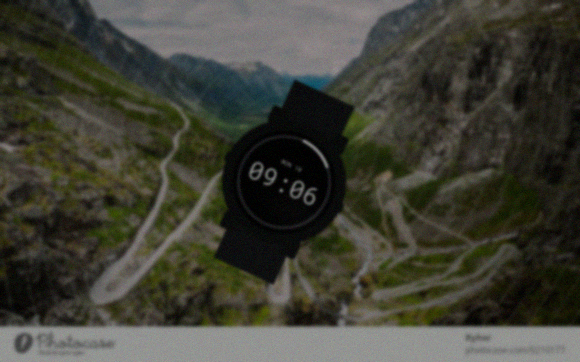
9 h 06 min
